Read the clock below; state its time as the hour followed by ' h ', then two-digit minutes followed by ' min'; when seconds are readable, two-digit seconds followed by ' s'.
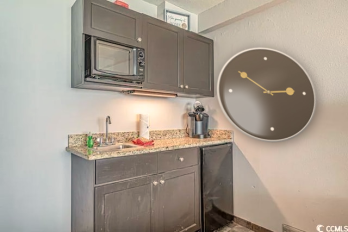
2 h 51 min
